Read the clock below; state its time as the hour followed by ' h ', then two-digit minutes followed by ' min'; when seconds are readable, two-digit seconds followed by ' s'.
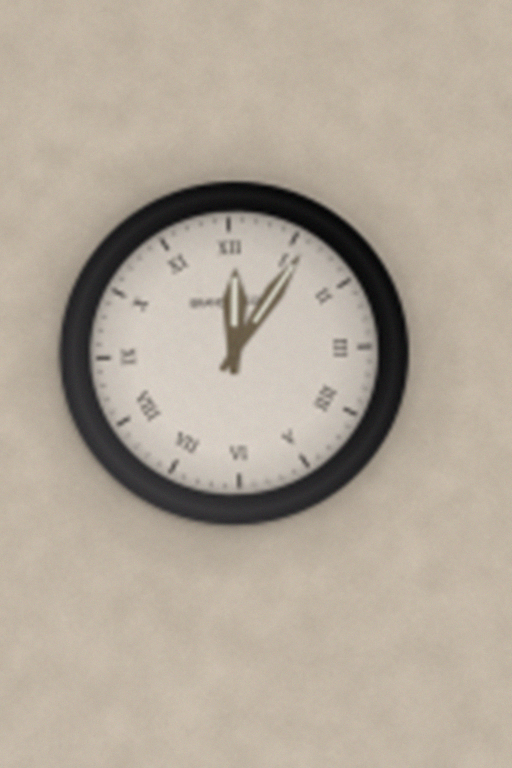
12 h 06 min
